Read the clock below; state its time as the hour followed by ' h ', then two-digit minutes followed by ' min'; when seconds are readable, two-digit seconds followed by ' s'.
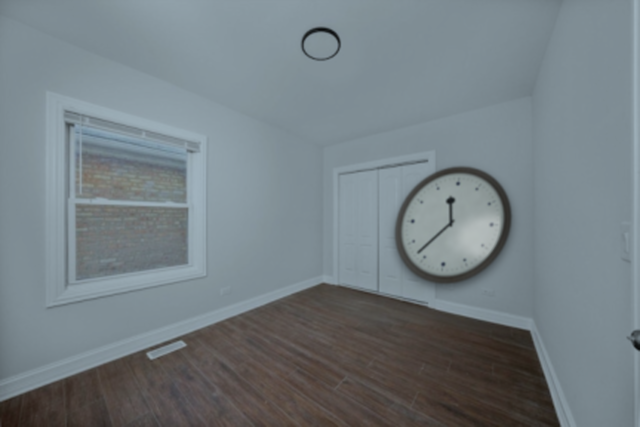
11 h 37 min
